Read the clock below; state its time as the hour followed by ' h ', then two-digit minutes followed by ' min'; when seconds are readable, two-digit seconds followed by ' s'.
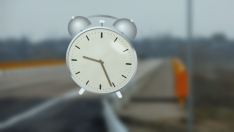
9 h 26 min
